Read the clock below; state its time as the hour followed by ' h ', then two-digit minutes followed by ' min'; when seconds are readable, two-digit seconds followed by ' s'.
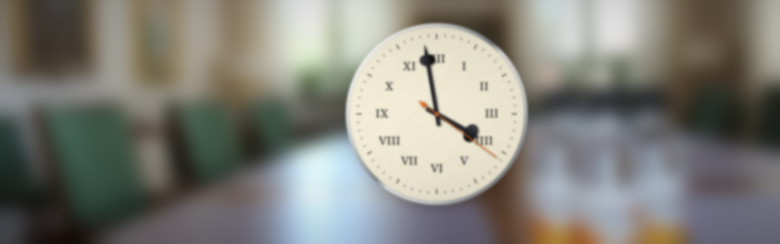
3 h 58 min 21 s
